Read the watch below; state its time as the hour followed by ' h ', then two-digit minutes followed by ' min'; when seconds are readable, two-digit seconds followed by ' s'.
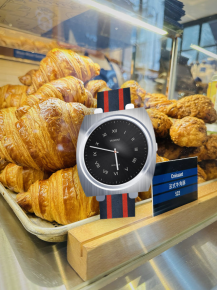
5 h 48 min
